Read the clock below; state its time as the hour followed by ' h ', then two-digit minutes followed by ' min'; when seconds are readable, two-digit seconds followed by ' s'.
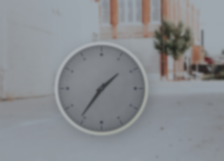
1 h 36 min
